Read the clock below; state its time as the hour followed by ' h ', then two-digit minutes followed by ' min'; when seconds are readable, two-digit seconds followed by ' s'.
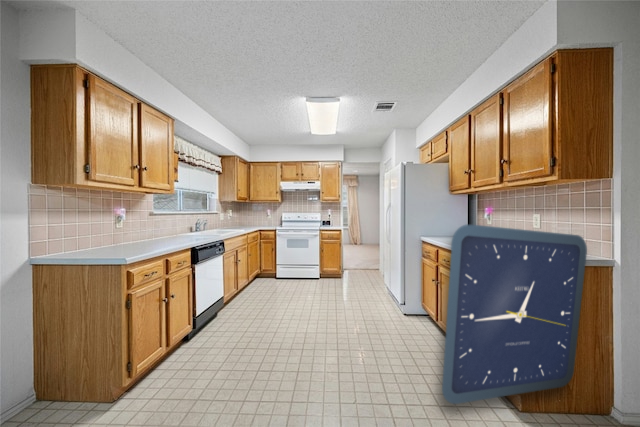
12 h 44 min 17 s
